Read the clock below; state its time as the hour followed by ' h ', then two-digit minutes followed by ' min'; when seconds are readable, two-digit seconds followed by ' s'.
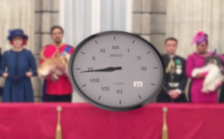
8 h 44 min
